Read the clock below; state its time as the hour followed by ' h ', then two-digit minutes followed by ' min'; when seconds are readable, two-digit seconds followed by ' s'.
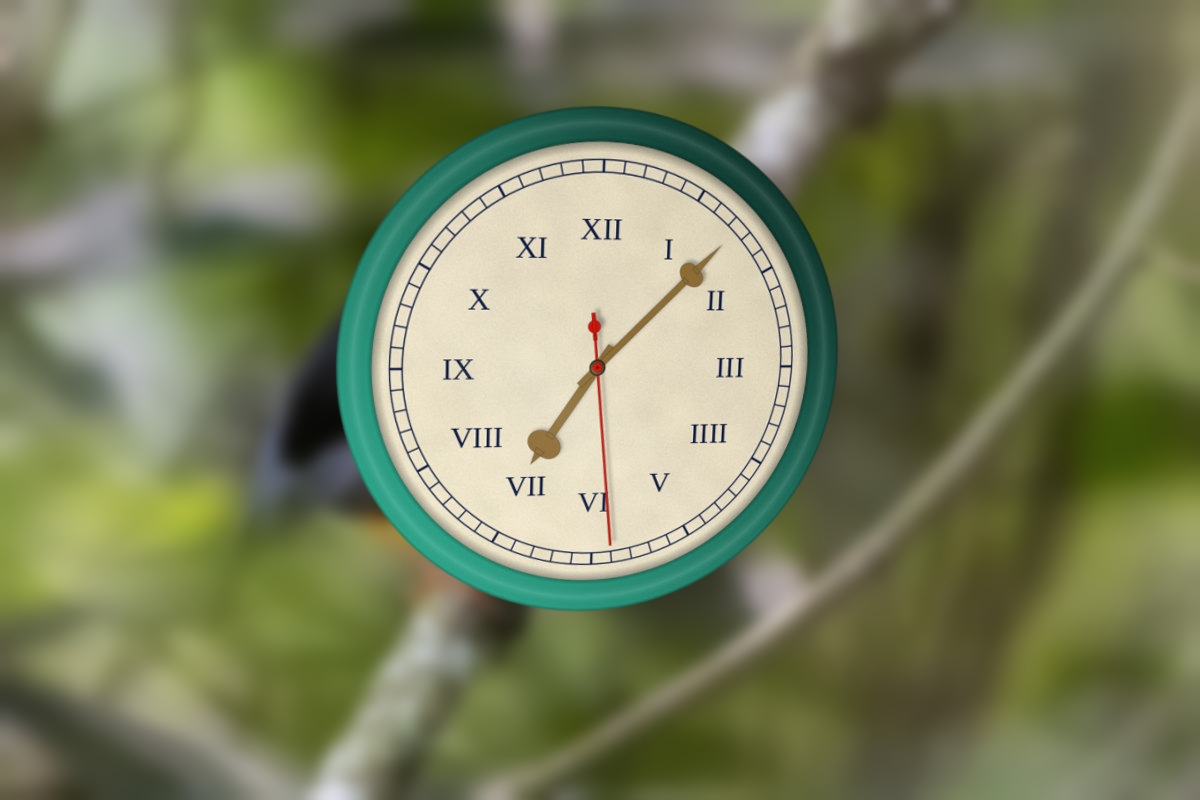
7 h 07 min 29 s
